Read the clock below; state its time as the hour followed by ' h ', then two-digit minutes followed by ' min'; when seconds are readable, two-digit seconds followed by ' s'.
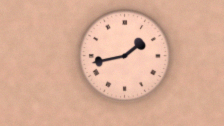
1 h 43 min
